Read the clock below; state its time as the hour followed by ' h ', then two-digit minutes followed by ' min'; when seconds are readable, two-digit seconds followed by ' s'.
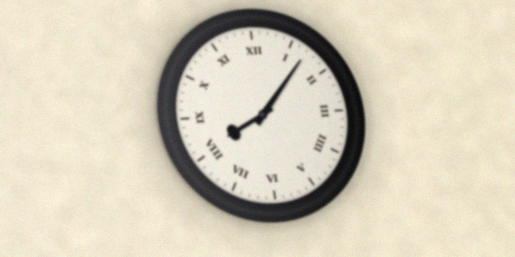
8 h 07 min
